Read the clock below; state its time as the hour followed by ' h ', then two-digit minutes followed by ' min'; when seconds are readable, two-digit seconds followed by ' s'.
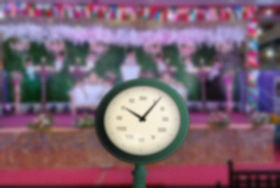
10 h 06 min
